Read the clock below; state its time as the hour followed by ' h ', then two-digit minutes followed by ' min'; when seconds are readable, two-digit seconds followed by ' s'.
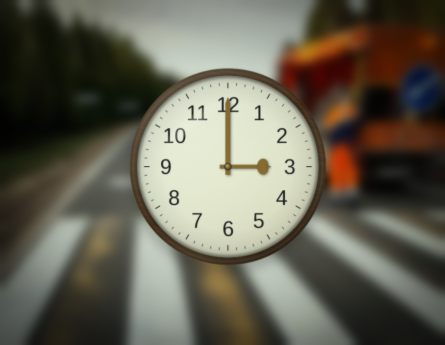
3 h 00 min
